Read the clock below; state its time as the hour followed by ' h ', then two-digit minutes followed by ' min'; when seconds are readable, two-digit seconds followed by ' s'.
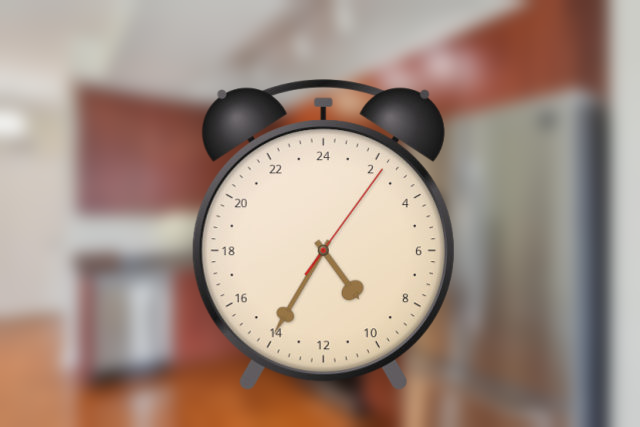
9 h 35 min 06 s
